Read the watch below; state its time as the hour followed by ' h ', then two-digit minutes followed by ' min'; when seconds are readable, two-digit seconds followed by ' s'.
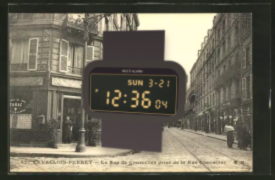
12 h 36 min
